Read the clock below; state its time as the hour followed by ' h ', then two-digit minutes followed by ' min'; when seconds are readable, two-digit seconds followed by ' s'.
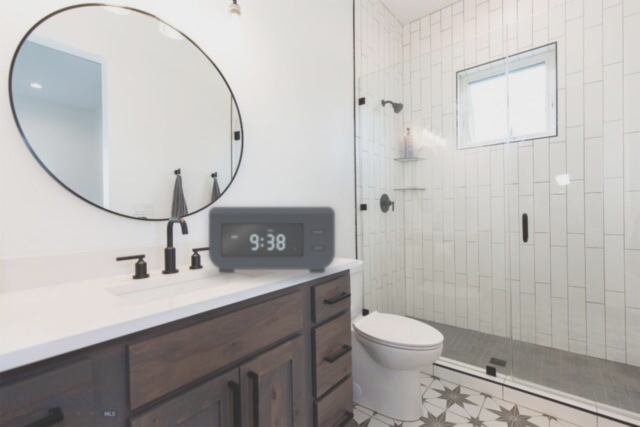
9 h 38 min
